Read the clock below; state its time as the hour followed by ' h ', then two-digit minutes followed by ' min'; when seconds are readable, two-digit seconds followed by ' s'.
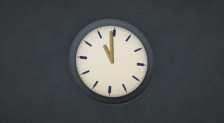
10 h 59 min
